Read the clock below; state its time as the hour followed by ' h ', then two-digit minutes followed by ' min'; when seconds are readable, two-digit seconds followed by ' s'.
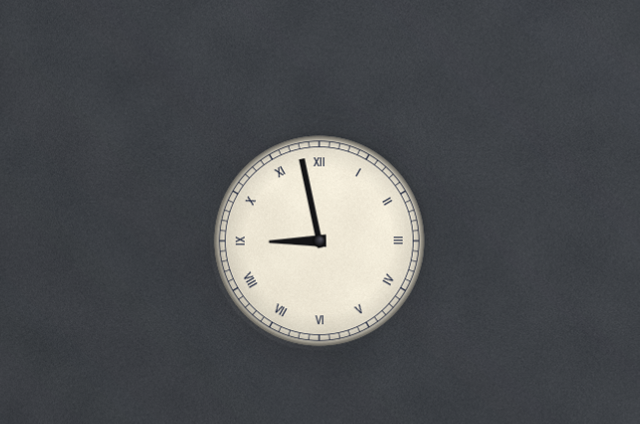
8 h 58 min
